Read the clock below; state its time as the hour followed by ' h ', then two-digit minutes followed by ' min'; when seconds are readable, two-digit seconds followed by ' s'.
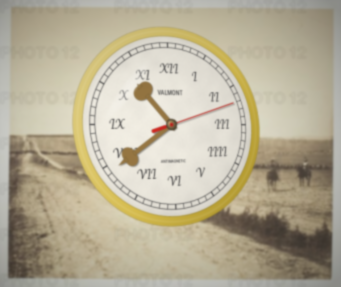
10 h 39 min 12 s
